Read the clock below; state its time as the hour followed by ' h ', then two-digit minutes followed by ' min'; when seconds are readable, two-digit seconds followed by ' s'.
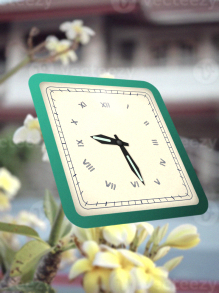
9 h 28 min
